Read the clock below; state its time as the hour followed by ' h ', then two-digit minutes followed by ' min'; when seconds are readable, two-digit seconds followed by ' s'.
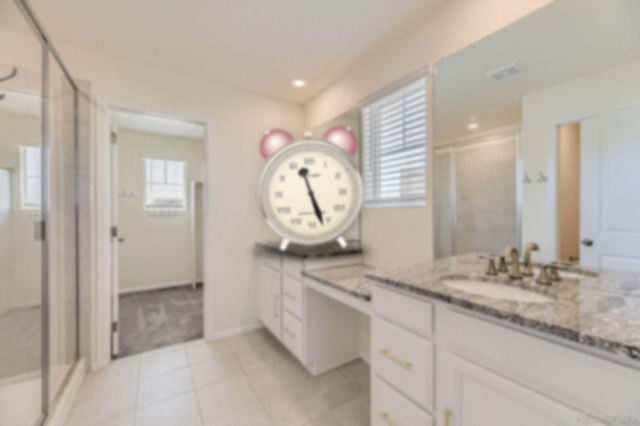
11 h 27 min
